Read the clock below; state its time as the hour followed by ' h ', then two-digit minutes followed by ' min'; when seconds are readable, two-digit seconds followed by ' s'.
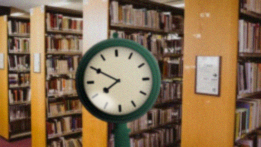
7 h 50 min
